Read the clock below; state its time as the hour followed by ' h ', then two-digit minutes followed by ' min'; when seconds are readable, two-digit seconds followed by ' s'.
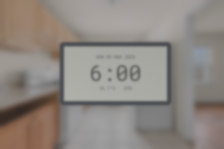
6 h 00 min
